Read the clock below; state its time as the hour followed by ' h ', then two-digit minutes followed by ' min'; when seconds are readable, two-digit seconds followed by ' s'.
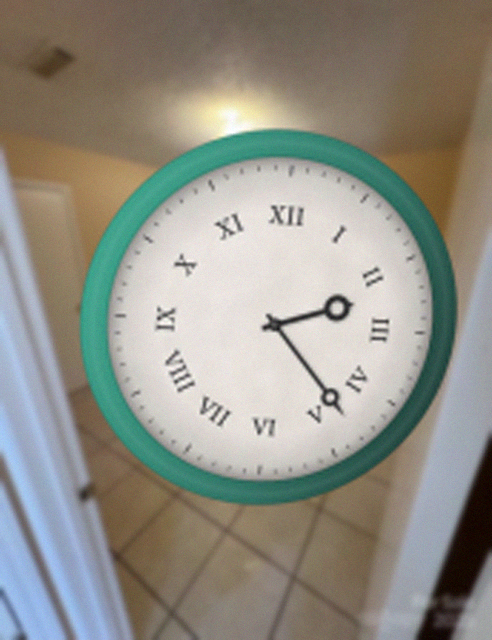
2 h 23 min
